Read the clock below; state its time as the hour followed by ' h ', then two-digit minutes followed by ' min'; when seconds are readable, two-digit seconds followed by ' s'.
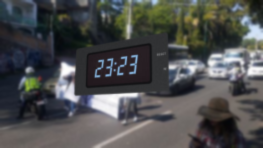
23 h 23 min
